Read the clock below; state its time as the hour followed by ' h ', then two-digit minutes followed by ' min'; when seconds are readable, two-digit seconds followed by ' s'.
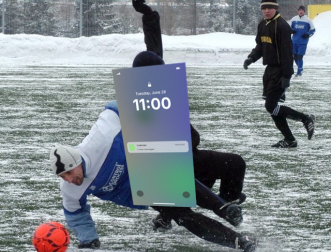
11 h 00 min
